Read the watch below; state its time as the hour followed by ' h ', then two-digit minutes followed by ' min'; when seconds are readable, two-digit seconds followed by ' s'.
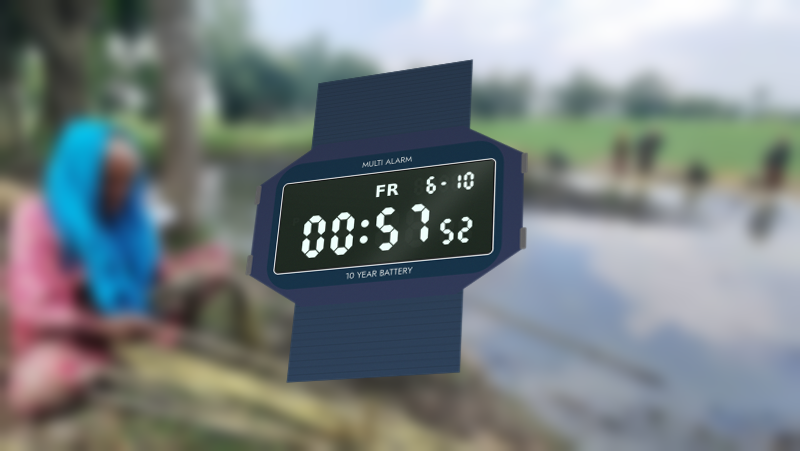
0 h 57 min 52 s
